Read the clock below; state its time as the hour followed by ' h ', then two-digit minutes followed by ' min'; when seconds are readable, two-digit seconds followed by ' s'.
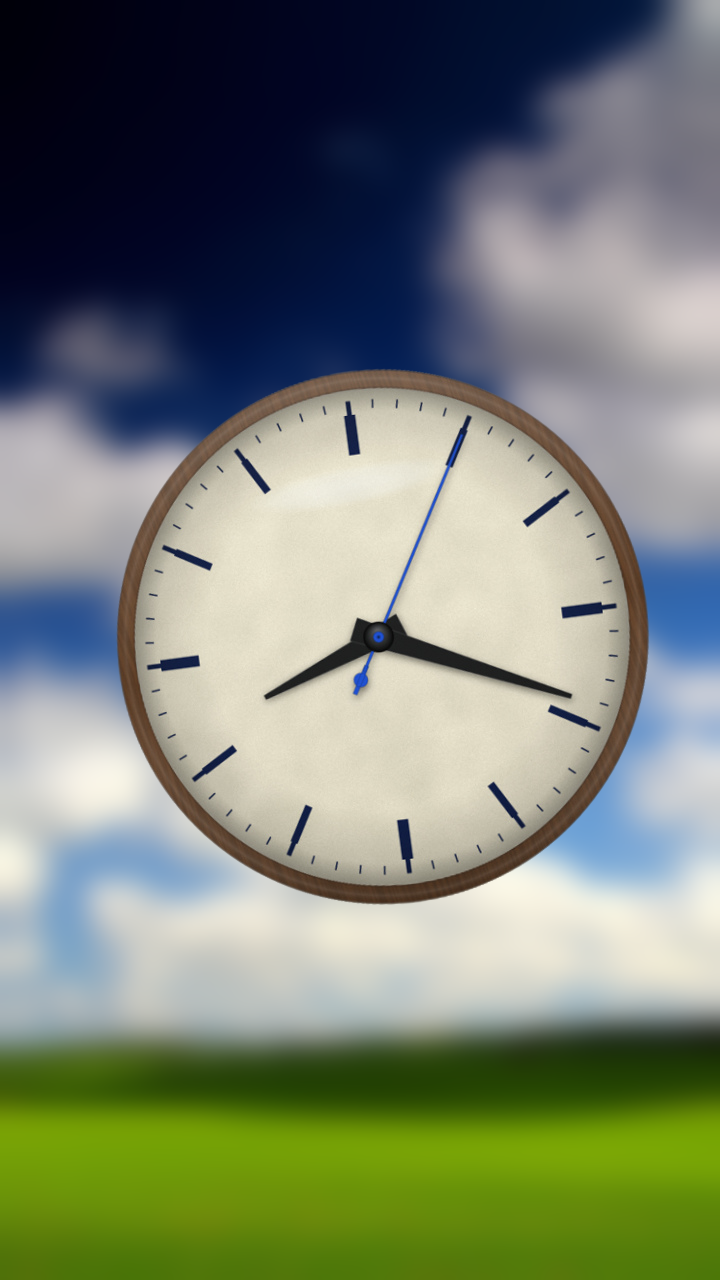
8 h 19 min 05 s
